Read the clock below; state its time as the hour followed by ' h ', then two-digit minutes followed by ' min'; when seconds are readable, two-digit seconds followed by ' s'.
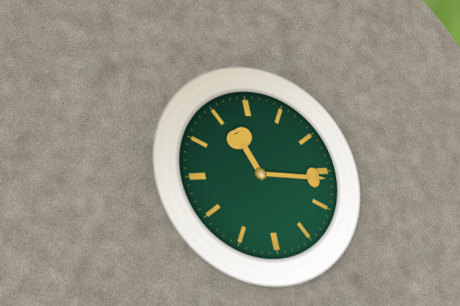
11 h 16 min
